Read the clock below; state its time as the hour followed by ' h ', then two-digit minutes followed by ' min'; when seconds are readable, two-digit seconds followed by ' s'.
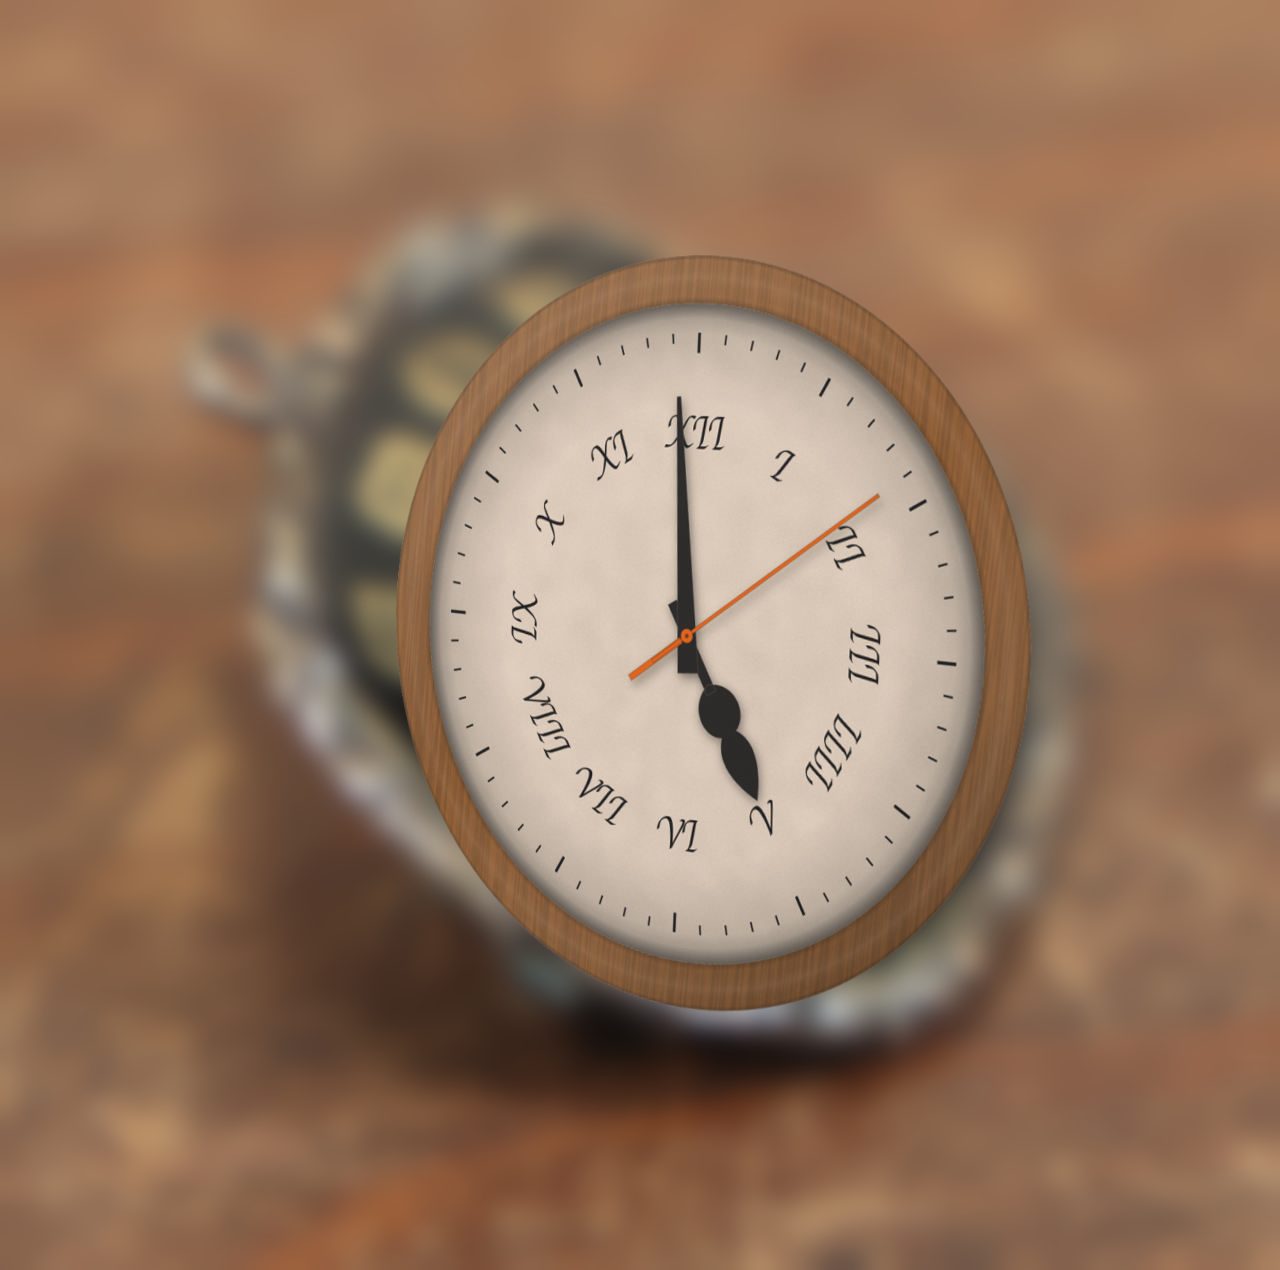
4 h 59 min 09 s
